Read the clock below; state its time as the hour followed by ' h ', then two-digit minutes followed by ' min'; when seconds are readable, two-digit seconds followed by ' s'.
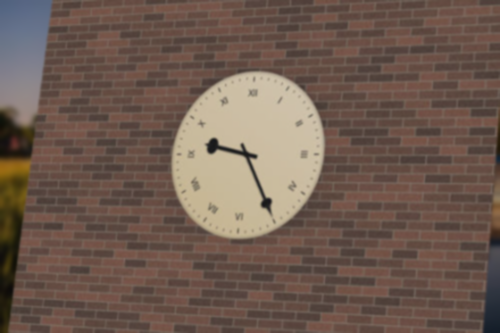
9 h 25 min
